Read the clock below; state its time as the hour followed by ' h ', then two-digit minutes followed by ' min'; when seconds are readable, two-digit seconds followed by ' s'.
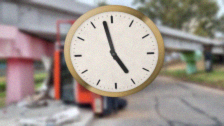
4 h 58 min
